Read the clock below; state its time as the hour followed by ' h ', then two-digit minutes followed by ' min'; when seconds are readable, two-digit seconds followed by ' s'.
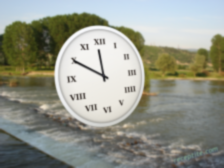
11 h 50 min
